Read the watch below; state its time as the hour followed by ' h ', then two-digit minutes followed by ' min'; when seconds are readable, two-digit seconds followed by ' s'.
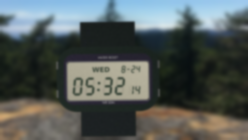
5 h 32 min
